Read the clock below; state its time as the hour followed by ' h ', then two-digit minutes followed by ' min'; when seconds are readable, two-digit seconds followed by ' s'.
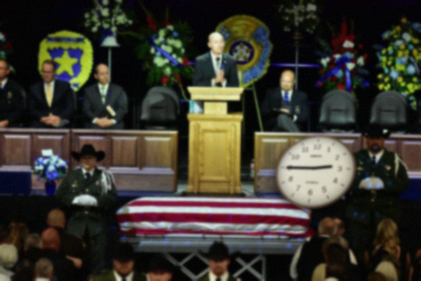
2 h 45 min
